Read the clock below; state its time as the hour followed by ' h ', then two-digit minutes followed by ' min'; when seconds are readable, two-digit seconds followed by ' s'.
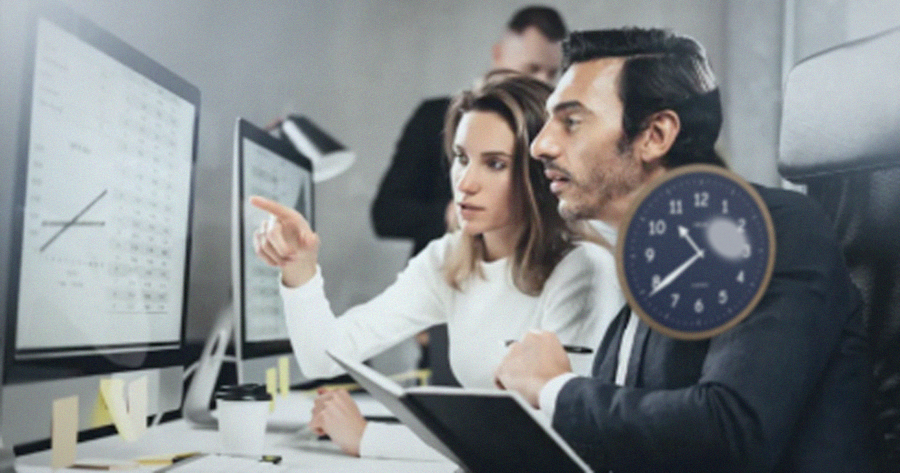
10 h 39 min
